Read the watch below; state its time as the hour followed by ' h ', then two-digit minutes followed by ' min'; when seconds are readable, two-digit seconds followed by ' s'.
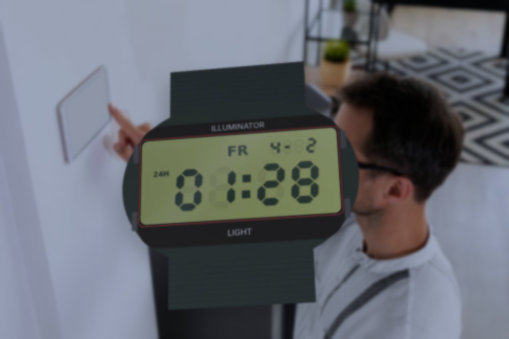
1 h 28 min
